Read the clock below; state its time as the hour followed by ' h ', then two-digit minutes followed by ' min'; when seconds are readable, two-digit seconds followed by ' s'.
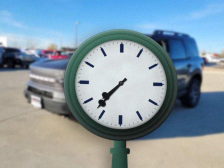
7 h 37 min
